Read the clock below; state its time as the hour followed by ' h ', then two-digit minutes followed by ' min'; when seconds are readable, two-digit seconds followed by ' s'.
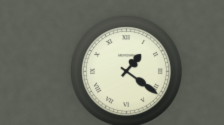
1 h 21 min
